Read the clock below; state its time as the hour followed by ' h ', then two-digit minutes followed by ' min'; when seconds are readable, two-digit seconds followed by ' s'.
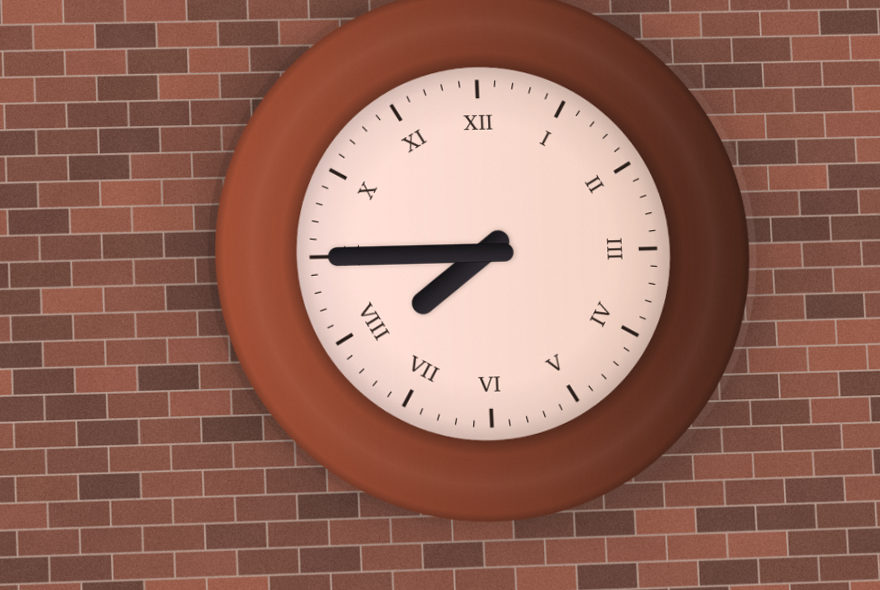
7 h 45 min
